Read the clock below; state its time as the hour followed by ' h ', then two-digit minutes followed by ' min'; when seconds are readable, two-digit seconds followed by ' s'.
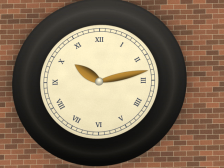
10 h 13 min
